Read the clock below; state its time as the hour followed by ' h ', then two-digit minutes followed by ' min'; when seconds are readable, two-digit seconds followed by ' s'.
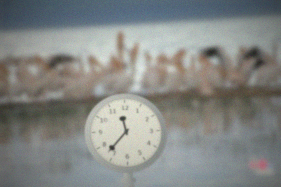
11 h 37 min
